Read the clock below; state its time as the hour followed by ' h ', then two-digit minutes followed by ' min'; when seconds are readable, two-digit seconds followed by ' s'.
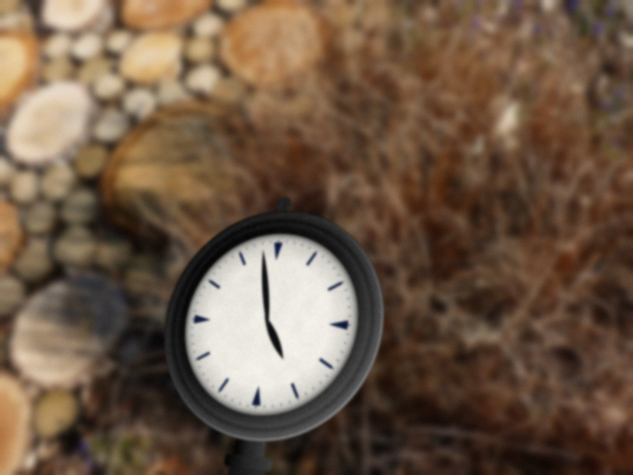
4 h 58 min
